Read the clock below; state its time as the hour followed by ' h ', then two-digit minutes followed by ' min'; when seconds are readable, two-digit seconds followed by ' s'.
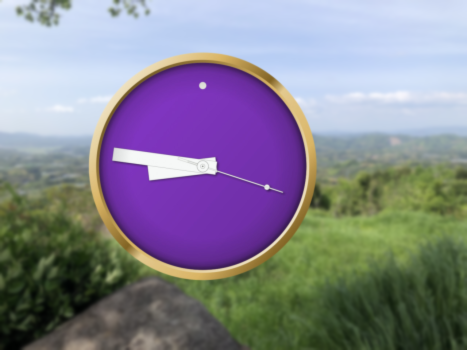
8 h 46 min 18 s
